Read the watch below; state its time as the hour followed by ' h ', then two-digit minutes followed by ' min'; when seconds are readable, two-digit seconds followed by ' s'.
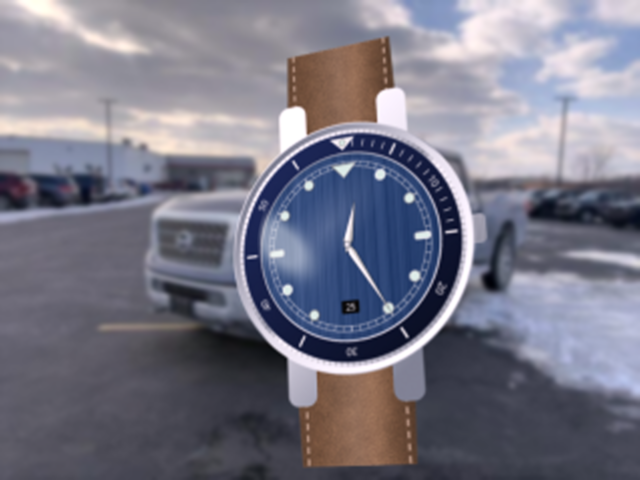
12 h 25 min
